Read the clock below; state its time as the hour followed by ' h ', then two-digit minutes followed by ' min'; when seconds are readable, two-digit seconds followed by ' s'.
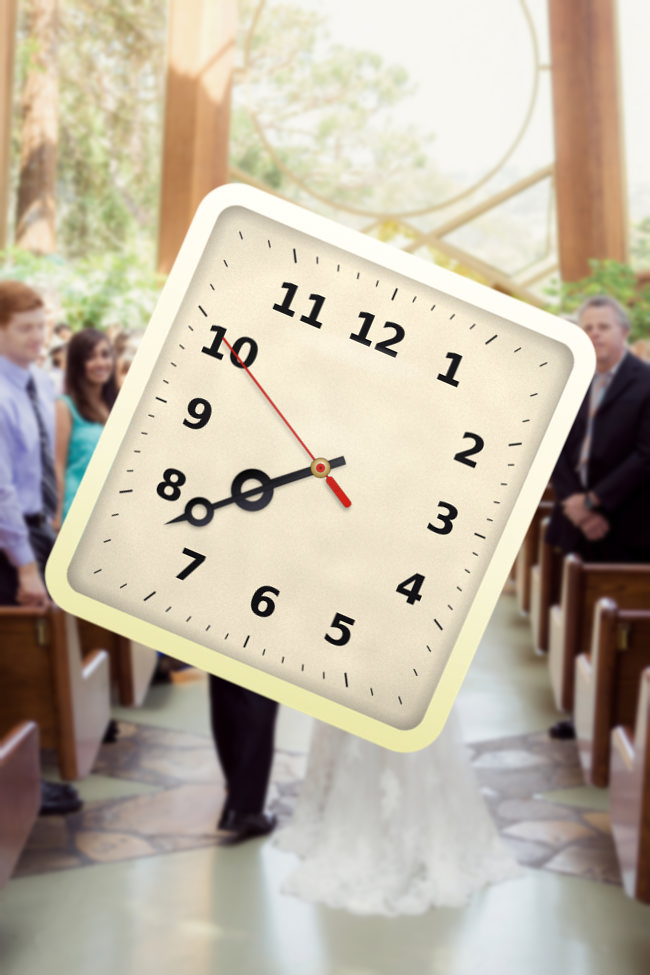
7 h 37 min 50 s
